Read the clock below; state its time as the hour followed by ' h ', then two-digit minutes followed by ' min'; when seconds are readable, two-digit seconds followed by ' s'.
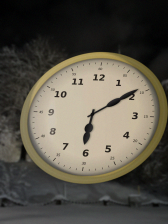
6 h 09 min
